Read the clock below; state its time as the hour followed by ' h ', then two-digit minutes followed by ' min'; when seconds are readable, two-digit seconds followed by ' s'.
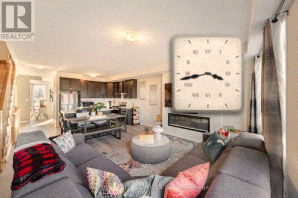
3 h 43 min
